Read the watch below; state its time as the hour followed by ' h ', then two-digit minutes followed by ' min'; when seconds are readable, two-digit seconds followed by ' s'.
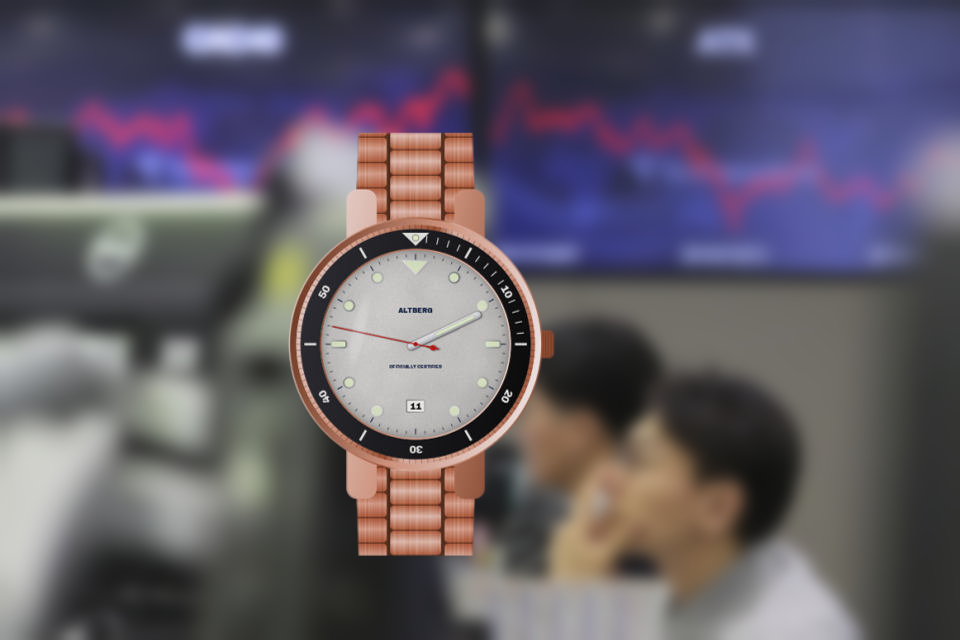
2 h 10 min 47 s
